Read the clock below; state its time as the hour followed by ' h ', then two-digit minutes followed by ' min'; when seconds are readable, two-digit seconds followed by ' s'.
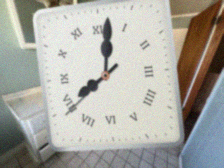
8 h 01 min 39 s
